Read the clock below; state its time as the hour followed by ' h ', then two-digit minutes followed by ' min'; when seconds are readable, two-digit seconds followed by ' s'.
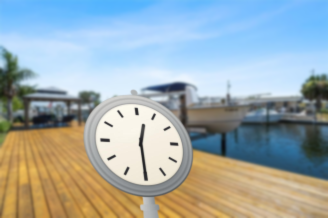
12 h 30 min
